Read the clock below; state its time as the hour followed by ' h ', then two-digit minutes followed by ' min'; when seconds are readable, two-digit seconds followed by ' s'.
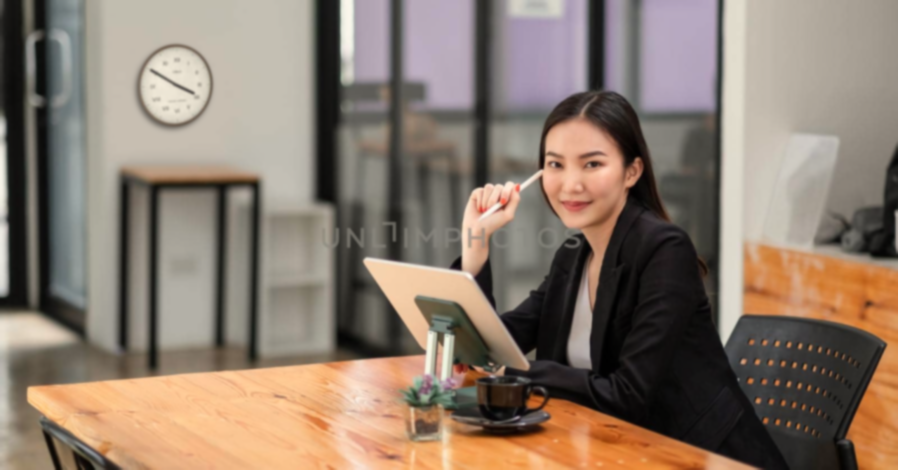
3 h 50 min
